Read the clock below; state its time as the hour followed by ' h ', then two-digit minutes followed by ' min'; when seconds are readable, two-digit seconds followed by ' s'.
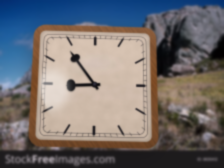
8 h 54 min
